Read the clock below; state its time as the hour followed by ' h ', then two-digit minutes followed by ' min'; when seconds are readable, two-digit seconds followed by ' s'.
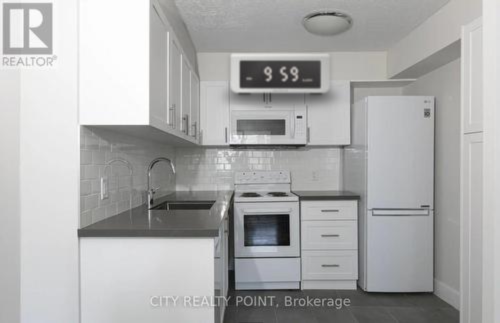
9 h 59 min
